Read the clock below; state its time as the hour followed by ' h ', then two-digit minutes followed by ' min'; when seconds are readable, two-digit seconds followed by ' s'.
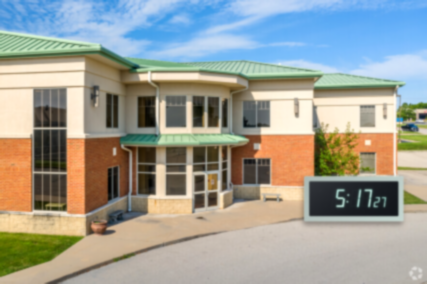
5 h 17 min
